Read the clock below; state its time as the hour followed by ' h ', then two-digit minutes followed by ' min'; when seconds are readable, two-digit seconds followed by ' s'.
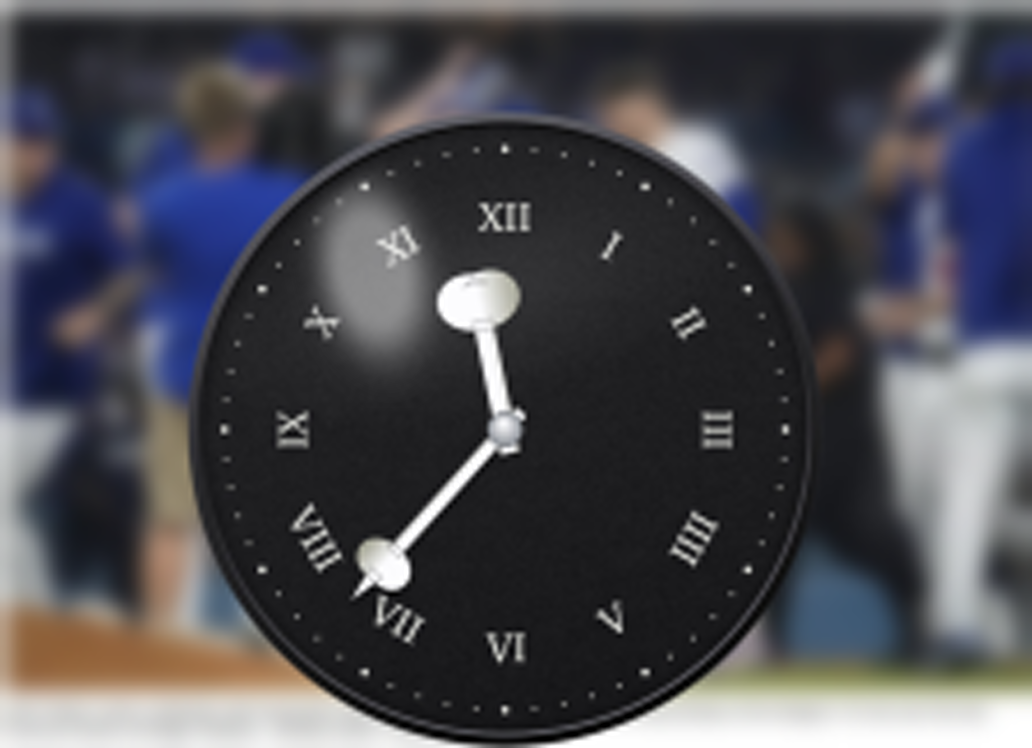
11 h 37 min
